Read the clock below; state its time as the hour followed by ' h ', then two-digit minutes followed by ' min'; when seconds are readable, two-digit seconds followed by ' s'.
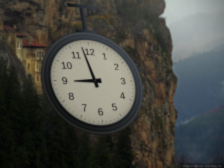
8 h 58 min
